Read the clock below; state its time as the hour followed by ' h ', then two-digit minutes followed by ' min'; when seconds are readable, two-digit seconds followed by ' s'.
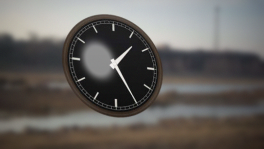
1 h 25 min
